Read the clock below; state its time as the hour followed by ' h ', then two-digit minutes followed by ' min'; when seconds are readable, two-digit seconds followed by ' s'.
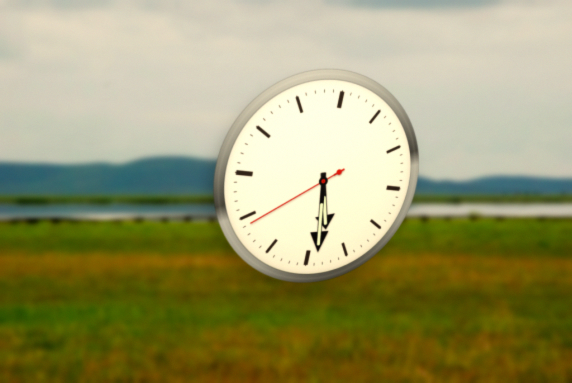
5 h 28 min 39 s
